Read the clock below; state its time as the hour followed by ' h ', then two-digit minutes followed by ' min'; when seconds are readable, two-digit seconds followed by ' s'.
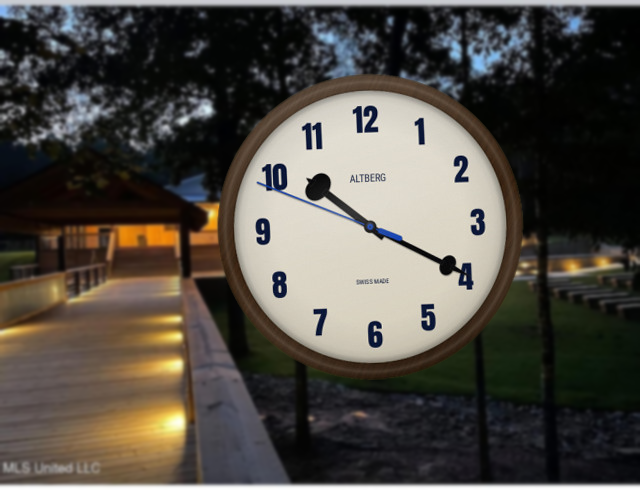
10 h 19 min 49 s
